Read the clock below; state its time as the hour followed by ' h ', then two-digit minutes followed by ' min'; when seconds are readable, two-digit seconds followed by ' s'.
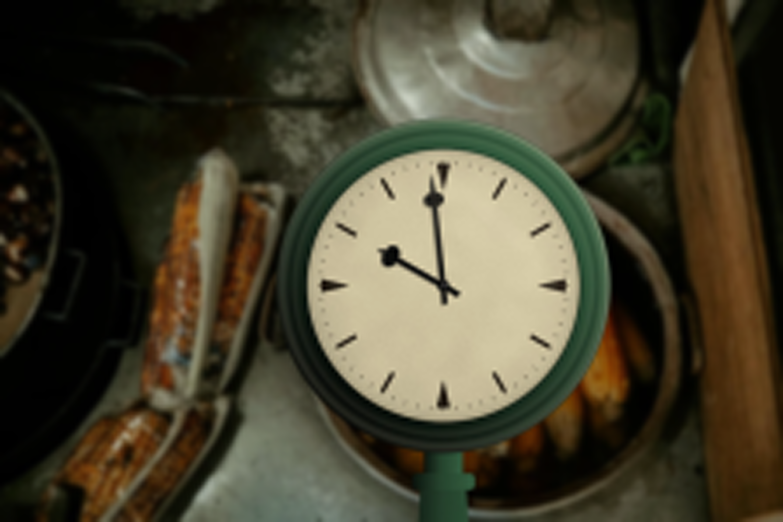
9 h 59 min
